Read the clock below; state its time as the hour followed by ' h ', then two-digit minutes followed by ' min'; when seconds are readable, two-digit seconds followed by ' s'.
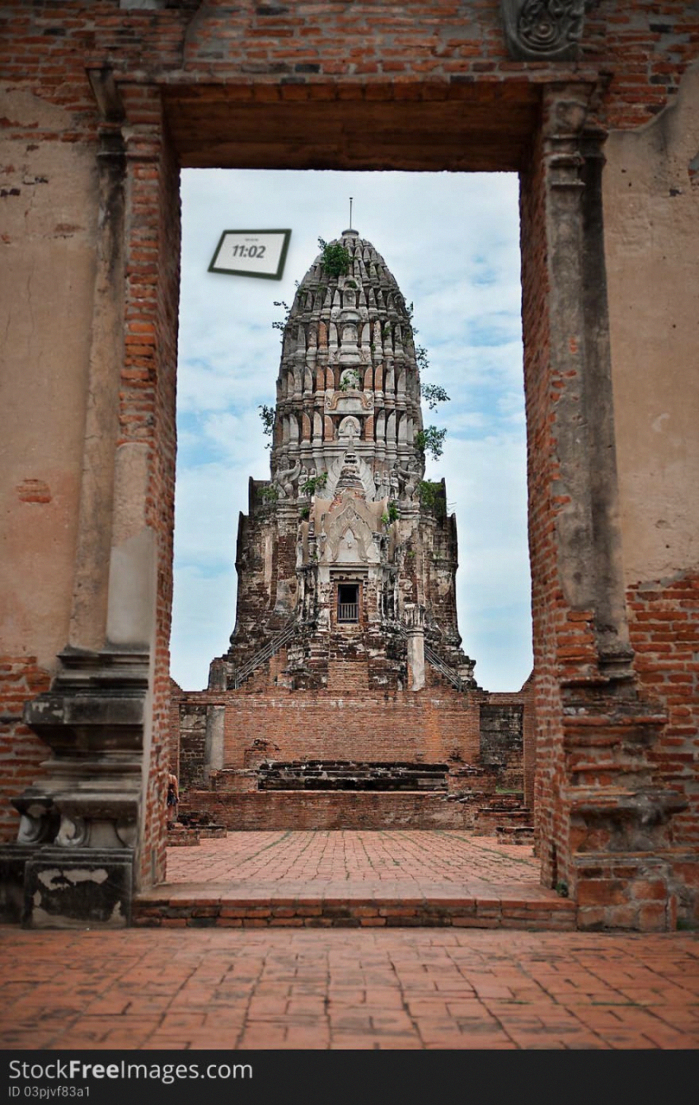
11 h 02 min
